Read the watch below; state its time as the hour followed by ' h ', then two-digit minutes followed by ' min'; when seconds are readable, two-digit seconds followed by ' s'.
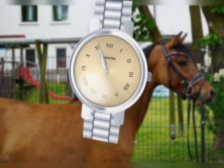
10 h 56 min
